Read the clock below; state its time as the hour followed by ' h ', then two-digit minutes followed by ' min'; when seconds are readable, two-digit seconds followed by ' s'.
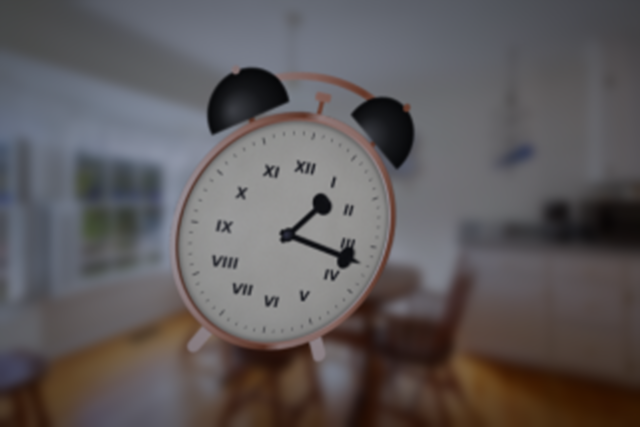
1 h 17 min
